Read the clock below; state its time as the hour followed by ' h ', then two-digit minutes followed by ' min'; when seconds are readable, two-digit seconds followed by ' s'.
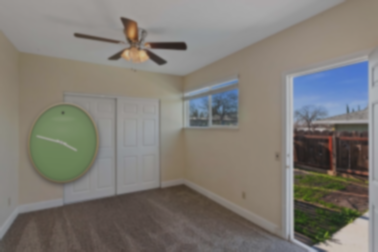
3 h 47 min
